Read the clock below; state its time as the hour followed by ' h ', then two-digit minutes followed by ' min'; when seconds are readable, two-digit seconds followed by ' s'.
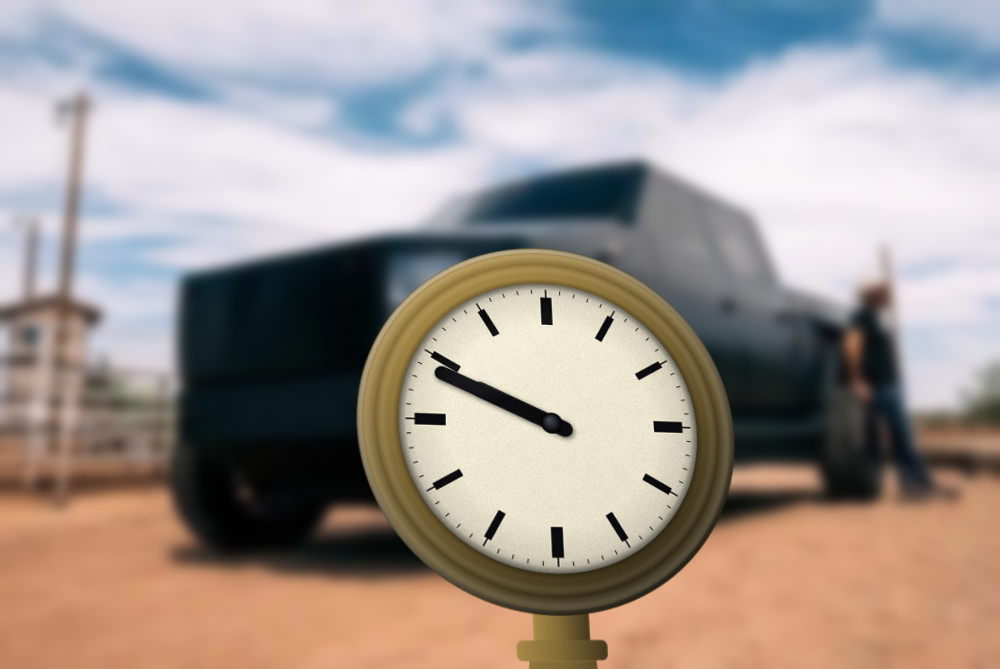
9 h 49 min
